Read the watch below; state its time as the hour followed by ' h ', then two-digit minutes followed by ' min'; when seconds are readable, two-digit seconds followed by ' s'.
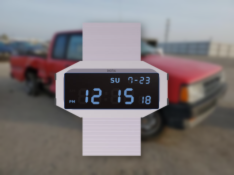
12 h 15 min
